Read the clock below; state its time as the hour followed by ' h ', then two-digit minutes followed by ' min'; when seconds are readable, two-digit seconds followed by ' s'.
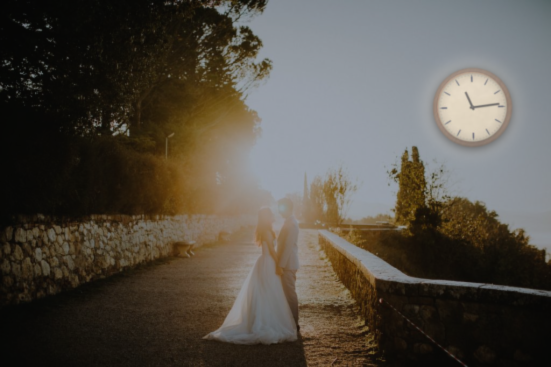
11 h 14 min
